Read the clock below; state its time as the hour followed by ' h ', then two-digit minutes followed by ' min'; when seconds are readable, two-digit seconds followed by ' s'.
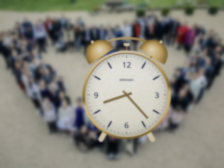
8 h 23 min
